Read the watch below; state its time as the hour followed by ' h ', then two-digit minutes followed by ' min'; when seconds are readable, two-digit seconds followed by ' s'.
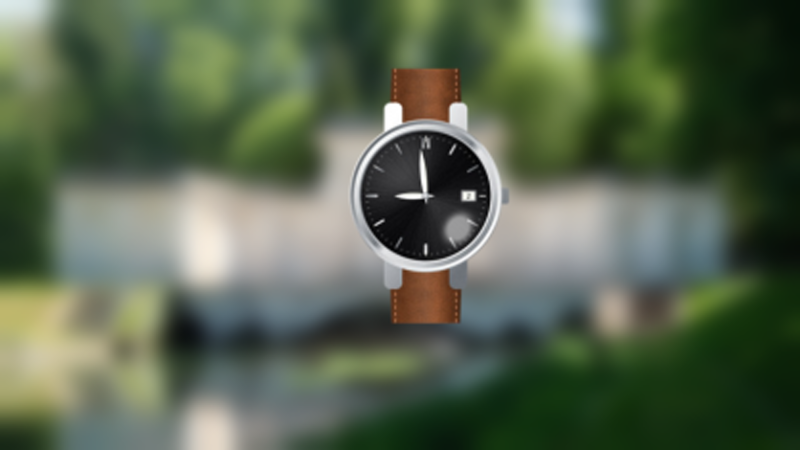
8 h 59 min
